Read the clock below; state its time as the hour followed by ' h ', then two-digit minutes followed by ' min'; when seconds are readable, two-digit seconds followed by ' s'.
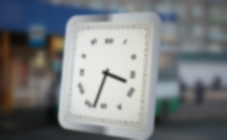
3 h 33 min
